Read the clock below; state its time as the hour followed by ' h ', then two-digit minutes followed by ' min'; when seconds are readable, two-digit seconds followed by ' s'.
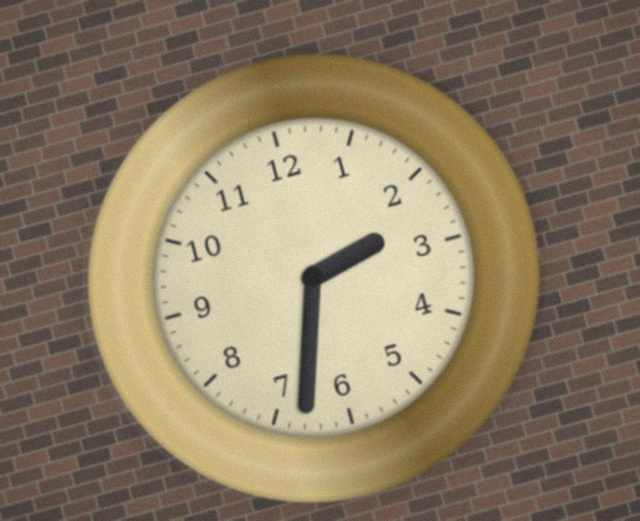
2 h 33 min
